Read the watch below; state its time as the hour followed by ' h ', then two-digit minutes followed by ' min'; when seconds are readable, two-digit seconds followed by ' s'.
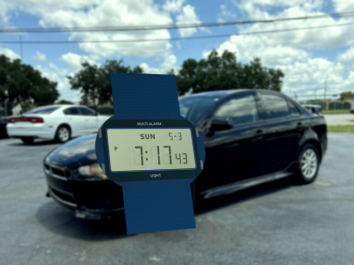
7 h 17 min 43 s
